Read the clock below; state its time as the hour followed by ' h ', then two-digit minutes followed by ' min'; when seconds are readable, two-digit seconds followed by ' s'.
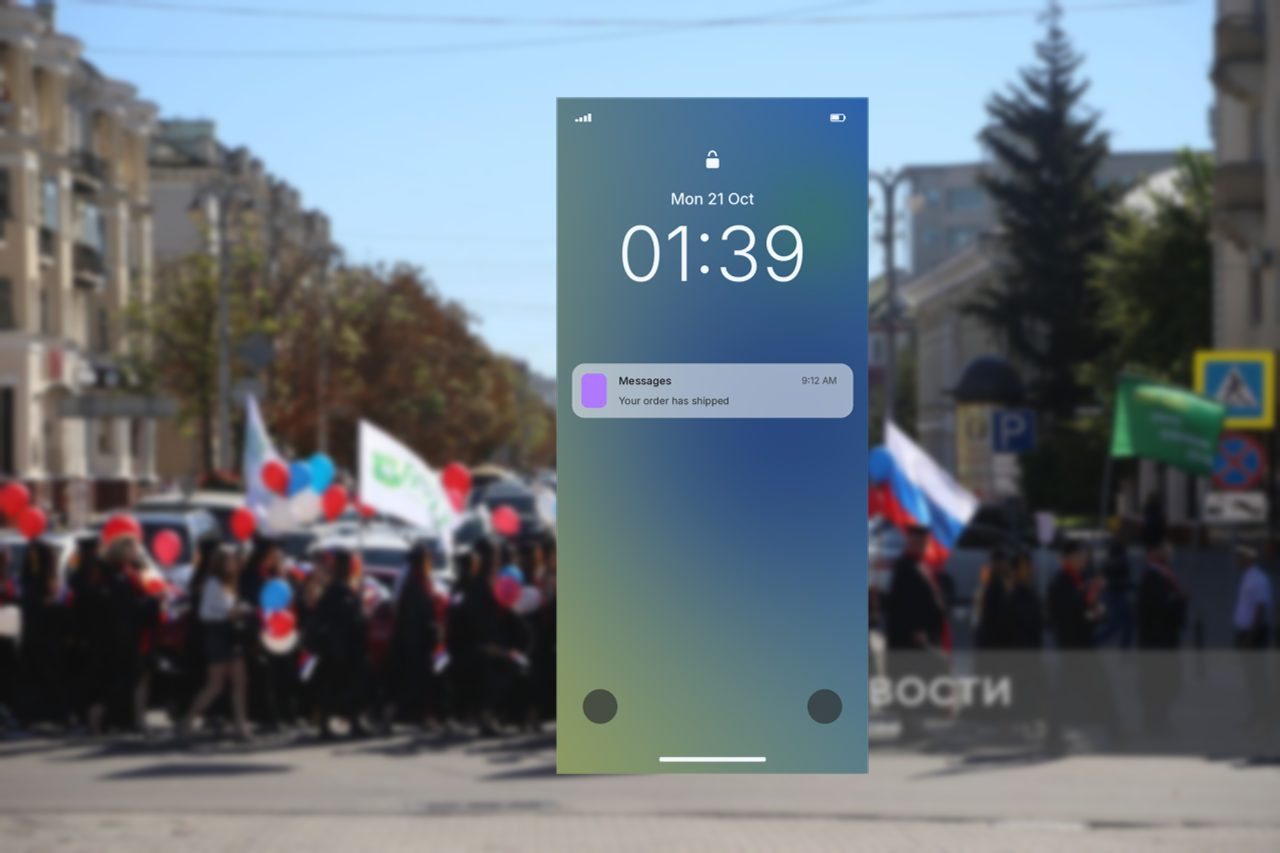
1 h 39 min
